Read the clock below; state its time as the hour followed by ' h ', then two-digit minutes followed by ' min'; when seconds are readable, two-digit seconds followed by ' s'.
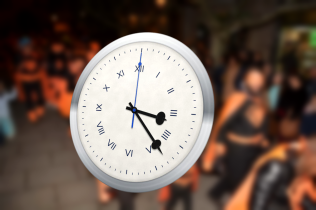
3 h 23 min 00 s
